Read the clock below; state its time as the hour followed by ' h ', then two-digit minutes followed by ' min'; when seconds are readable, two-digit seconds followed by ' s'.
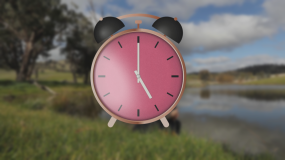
5 h 00 min
